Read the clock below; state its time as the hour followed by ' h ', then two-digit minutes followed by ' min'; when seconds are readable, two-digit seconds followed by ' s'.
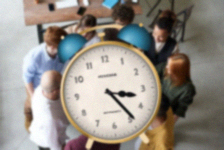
3 h 24 min
